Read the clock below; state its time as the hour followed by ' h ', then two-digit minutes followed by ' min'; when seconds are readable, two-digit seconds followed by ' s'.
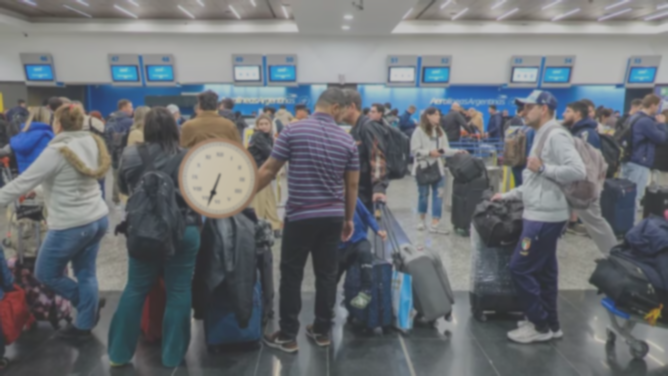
6 h 33 min
